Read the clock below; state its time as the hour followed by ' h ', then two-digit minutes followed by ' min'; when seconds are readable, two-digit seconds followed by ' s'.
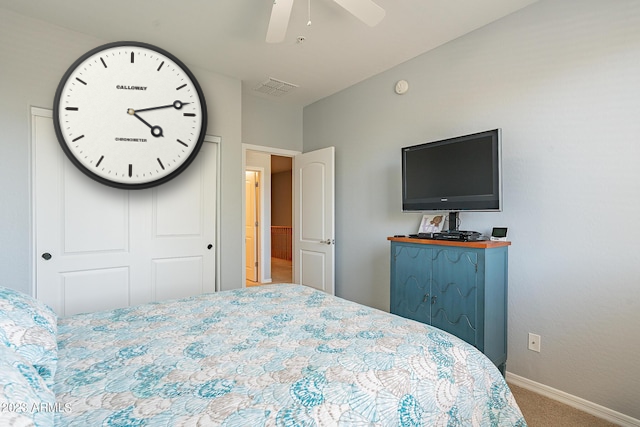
4 h 13 min
